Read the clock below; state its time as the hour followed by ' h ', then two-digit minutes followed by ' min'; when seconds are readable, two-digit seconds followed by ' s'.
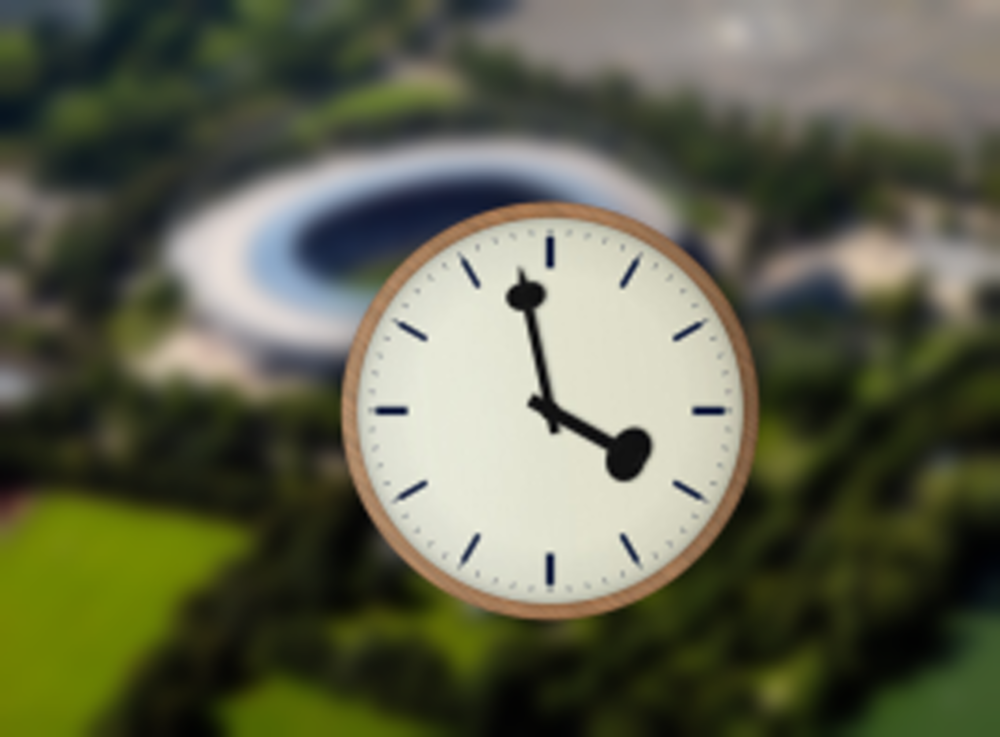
3 h 58 min
